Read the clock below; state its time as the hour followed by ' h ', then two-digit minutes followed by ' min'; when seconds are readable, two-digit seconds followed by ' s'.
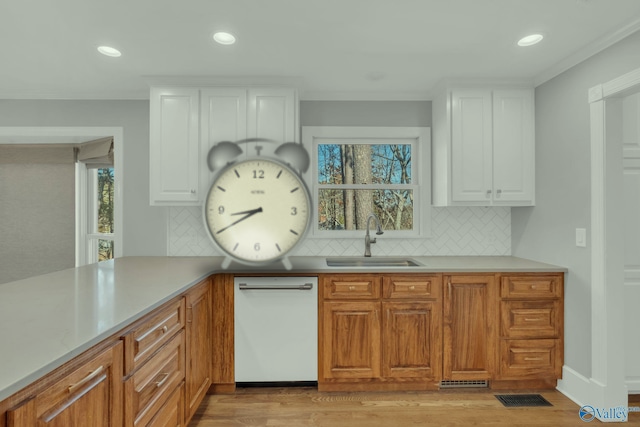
8 h 40 min
